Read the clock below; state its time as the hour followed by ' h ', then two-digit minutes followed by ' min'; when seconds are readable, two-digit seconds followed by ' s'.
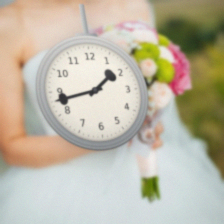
1 h 43 min
